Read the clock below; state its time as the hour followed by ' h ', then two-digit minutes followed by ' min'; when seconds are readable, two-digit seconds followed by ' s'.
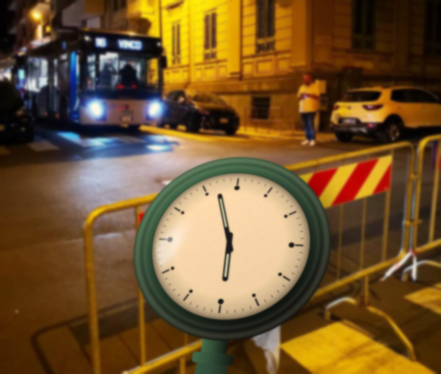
5 h 57 min
